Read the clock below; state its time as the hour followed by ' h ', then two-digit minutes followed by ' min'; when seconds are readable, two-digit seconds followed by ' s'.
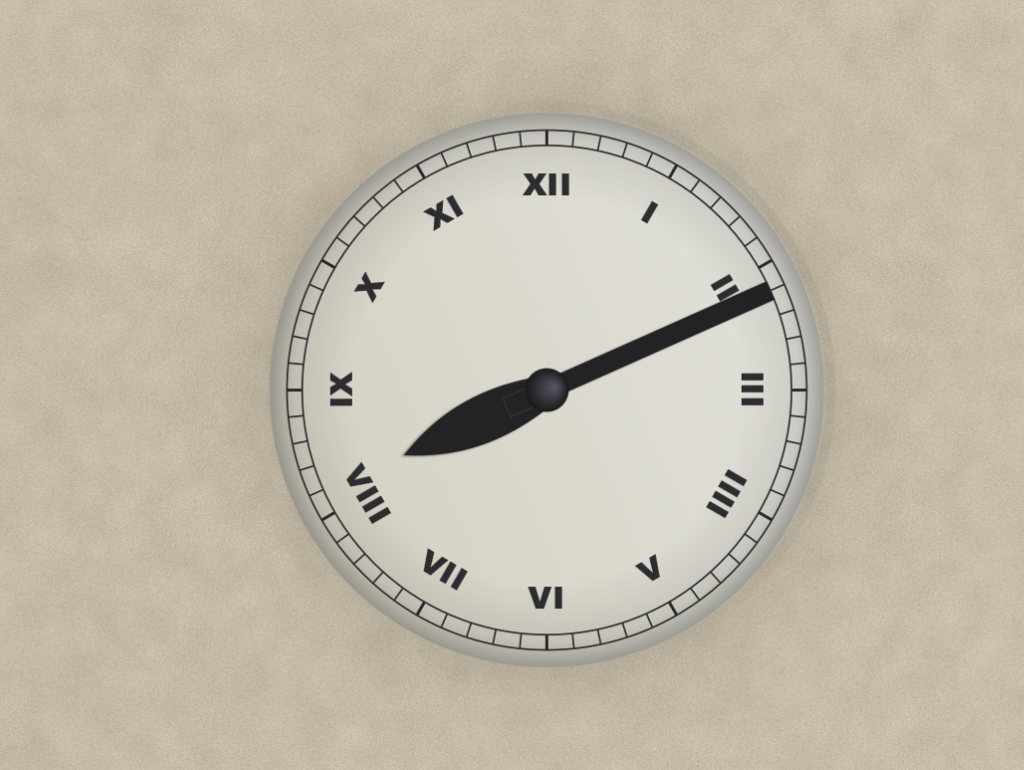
8 h 11 min
